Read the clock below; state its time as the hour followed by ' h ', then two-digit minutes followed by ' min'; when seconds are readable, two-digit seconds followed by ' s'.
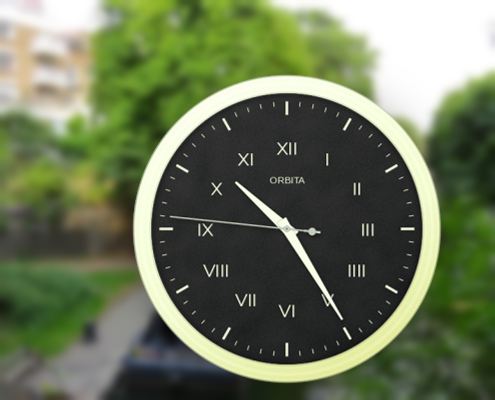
10 h 24 min 46 s
